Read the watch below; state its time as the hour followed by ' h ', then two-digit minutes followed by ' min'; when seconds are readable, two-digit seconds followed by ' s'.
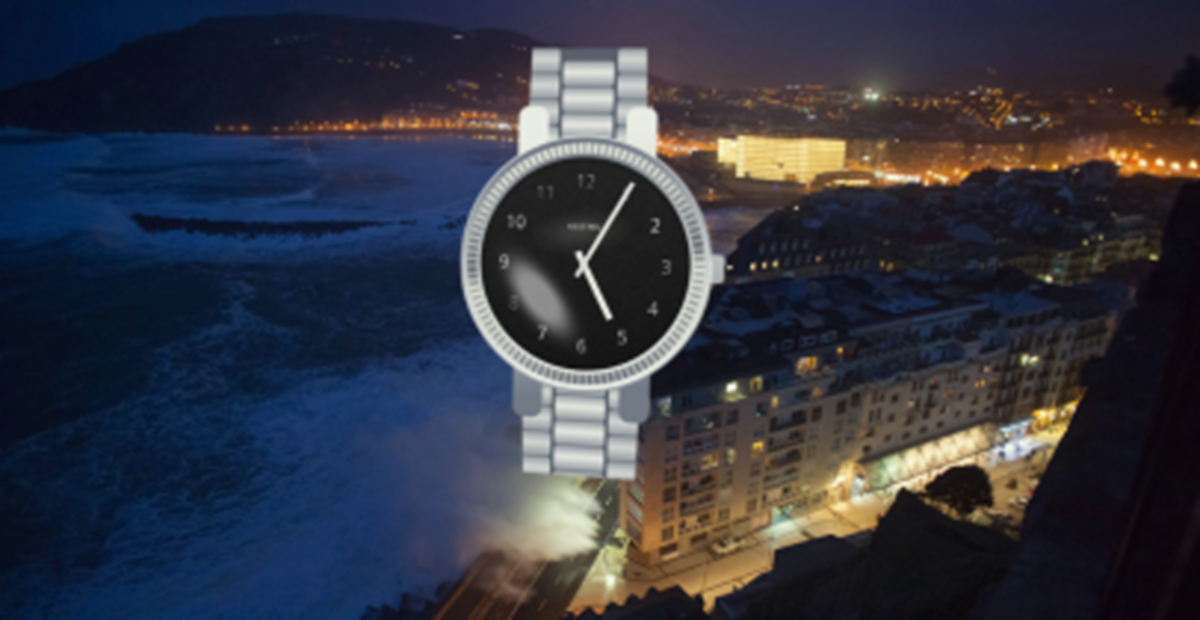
5 h 05 min
